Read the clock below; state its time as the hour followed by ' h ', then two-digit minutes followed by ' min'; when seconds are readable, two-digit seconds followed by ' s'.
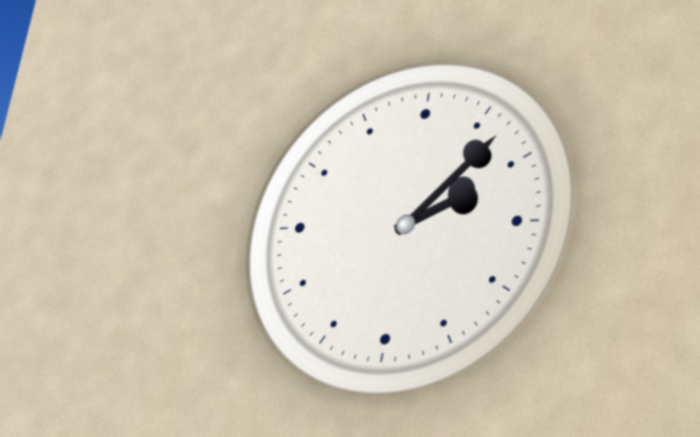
2 h 07 min
